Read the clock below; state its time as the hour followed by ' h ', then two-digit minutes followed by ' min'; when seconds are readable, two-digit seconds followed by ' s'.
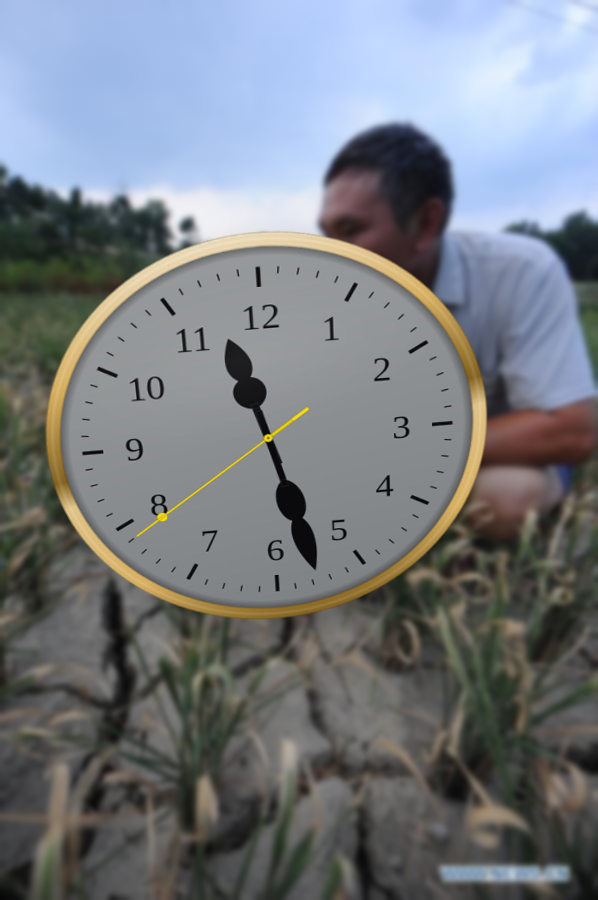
11 h 27 min 39 s
